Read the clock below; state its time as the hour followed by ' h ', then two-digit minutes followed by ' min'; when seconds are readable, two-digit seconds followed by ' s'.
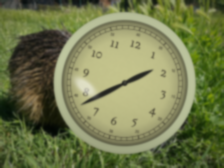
1 h 38 min
